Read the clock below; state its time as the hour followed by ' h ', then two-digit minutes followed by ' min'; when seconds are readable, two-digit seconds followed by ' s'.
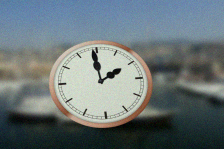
1 h 59 min
